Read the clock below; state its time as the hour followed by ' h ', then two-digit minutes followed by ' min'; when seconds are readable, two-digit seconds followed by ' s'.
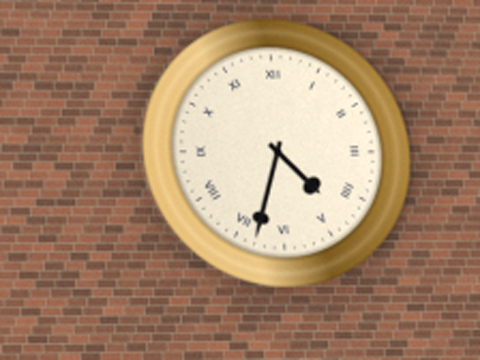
4 h 33 min
